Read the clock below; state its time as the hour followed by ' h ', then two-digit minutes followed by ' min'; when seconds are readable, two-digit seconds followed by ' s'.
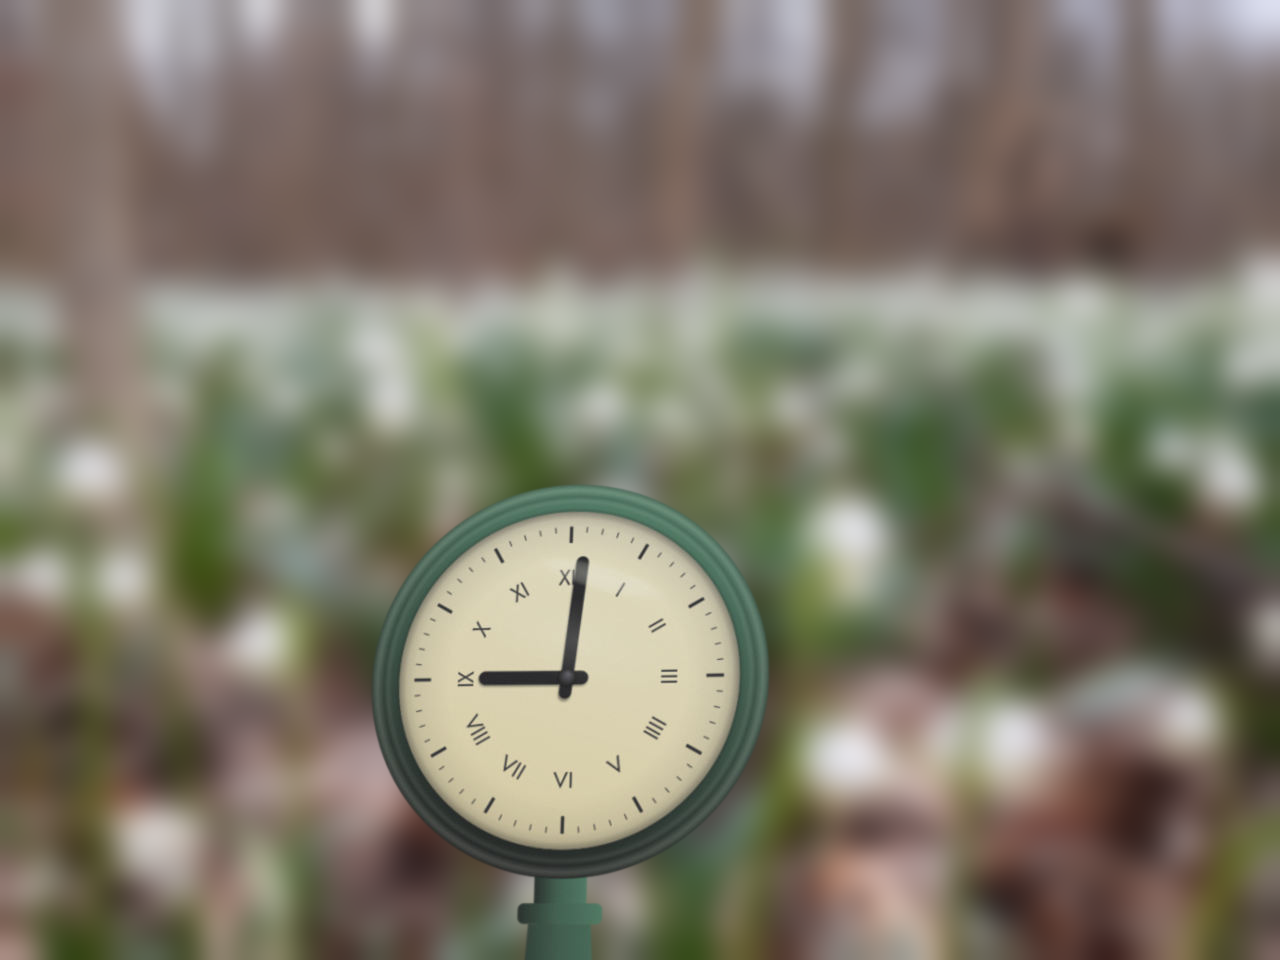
9 h 01 min
